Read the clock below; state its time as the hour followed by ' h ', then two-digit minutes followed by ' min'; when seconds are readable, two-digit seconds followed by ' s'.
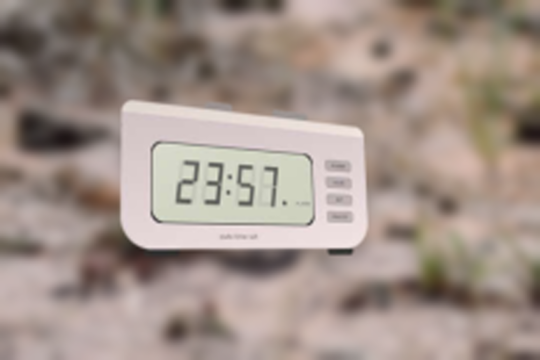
23 h 57 min
